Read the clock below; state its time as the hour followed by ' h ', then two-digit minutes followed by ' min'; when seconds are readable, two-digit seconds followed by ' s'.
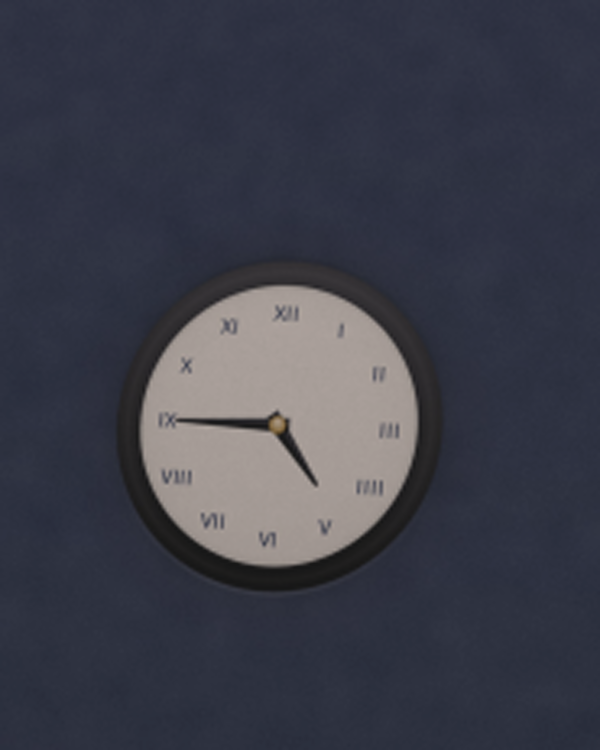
4 h 45 min
